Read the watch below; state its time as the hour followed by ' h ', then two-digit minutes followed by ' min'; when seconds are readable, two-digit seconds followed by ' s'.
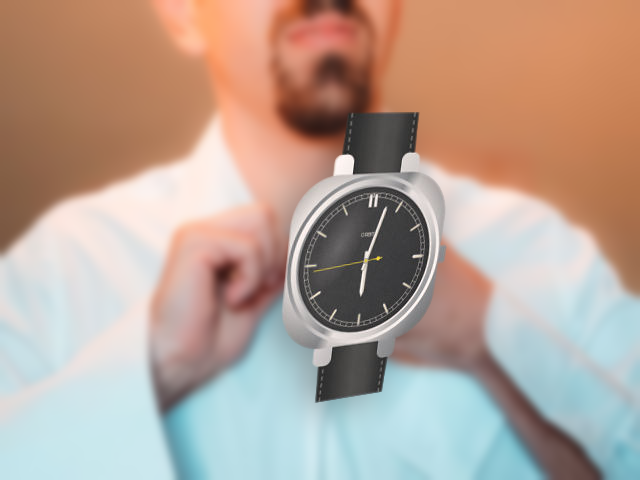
6 h 02 min 44 s
